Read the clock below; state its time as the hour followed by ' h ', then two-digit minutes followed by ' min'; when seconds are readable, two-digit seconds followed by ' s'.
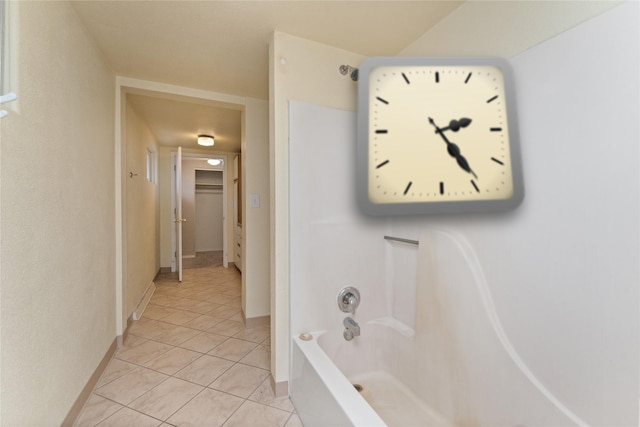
2 h 24 min 24 s
